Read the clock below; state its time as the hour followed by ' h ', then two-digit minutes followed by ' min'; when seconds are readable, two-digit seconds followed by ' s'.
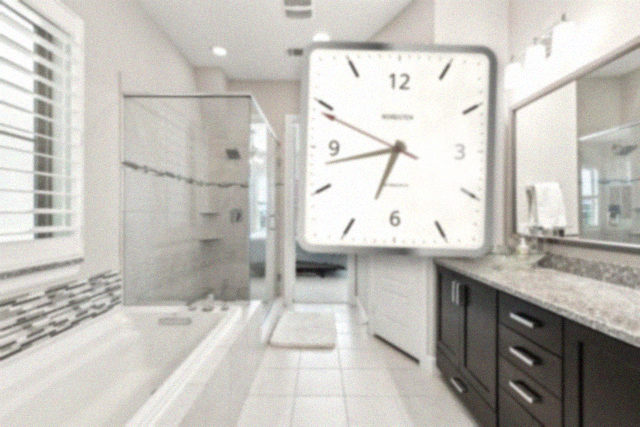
6 h 42 min 49 s
